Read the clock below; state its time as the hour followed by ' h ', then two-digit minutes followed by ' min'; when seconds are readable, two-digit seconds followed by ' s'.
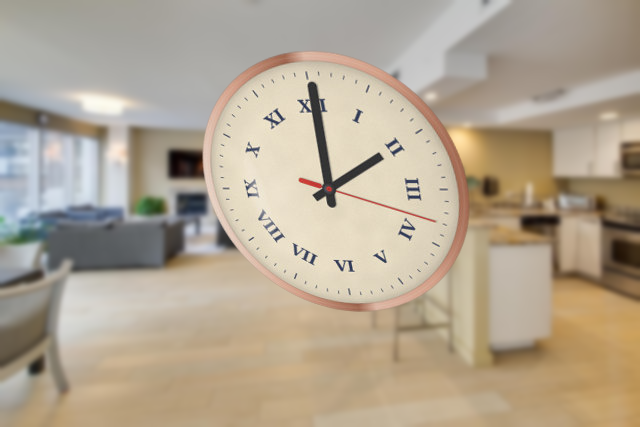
2 h 00 min 18 s
